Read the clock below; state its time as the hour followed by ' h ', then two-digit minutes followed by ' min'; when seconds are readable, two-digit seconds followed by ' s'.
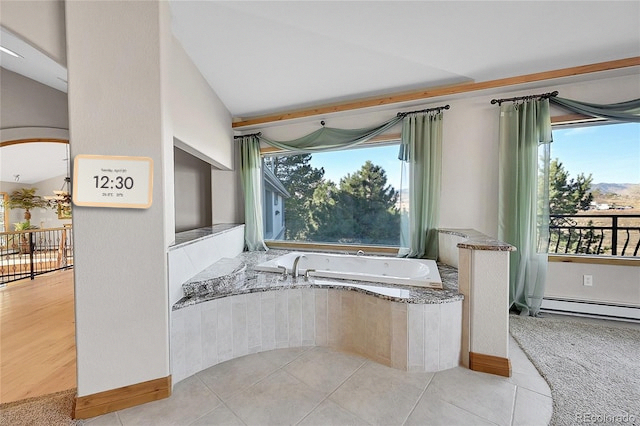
12 h 30 min
